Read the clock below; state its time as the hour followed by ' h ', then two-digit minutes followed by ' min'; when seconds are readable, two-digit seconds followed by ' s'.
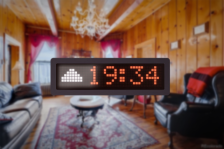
19 h 34 min
